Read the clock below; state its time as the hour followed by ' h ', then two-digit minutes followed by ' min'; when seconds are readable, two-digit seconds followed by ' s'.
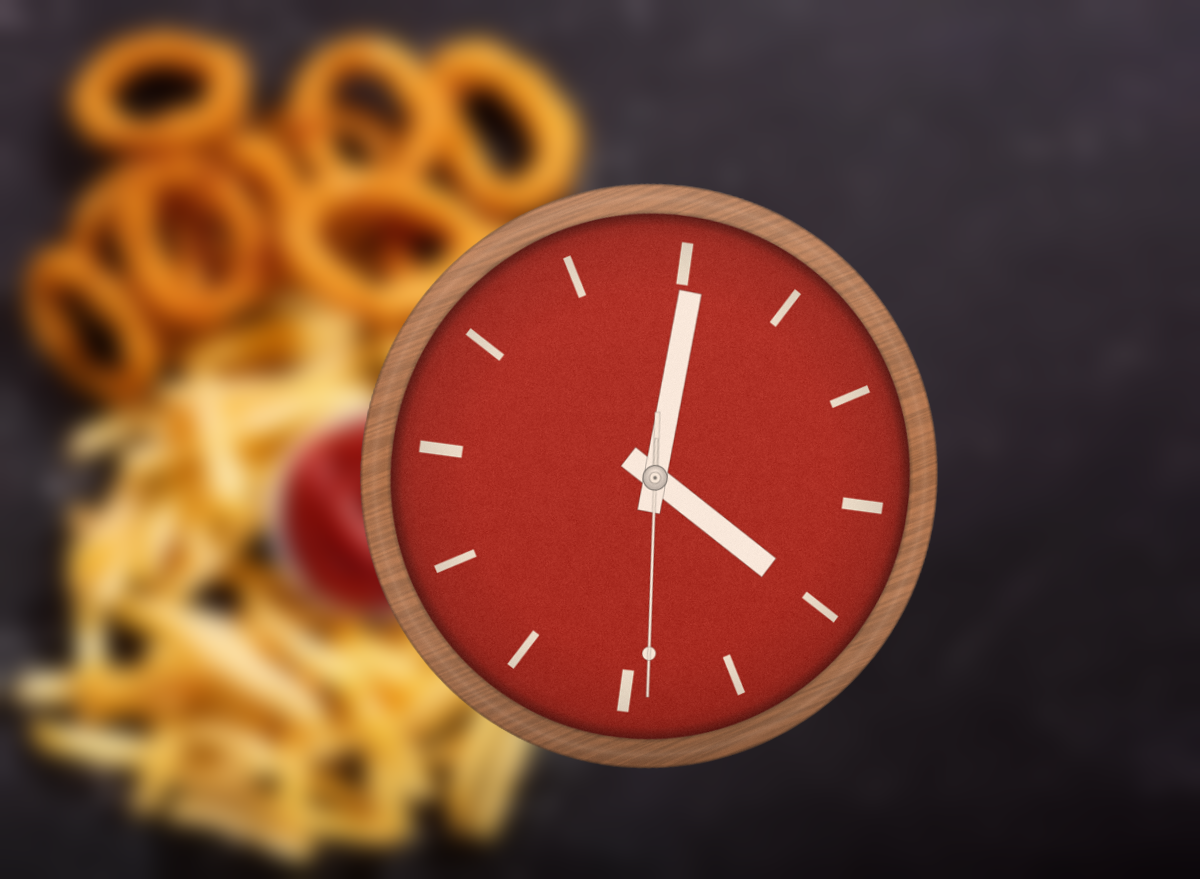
4 h 00 min 29 s
